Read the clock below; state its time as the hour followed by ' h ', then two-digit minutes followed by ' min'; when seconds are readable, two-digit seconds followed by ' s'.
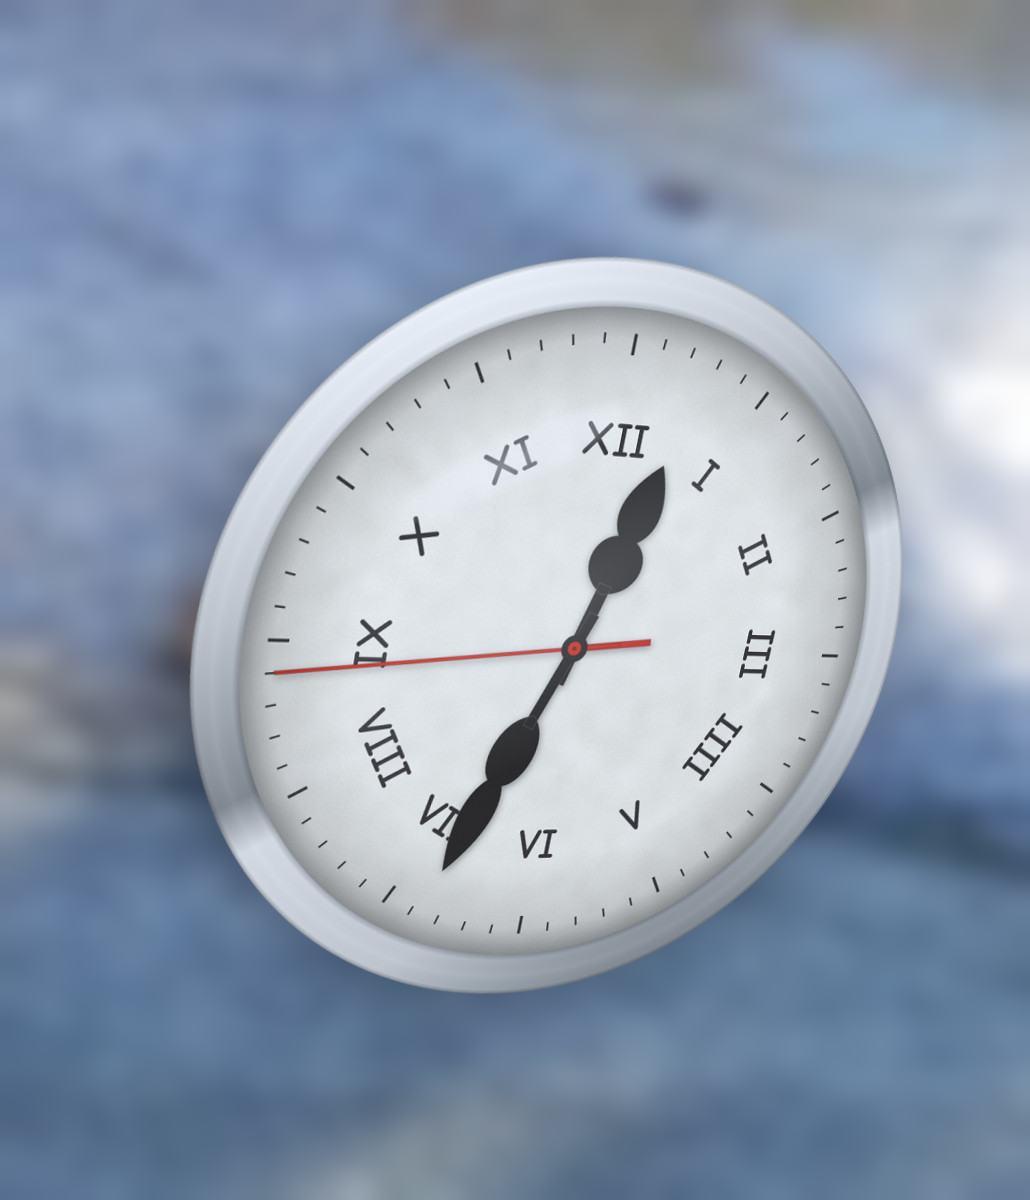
12 h 33 min 44 s
